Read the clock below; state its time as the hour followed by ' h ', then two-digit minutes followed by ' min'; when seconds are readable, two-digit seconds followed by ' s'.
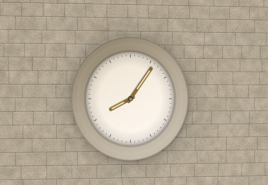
8 h 06 min
